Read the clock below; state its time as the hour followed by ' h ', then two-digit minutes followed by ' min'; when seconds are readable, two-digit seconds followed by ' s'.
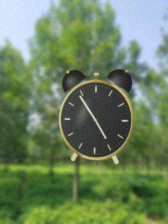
4 h 54 min
